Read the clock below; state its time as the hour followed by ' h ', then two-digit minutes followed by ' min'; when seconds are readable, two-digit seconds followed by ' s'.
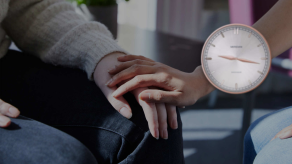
9 h 17 min
